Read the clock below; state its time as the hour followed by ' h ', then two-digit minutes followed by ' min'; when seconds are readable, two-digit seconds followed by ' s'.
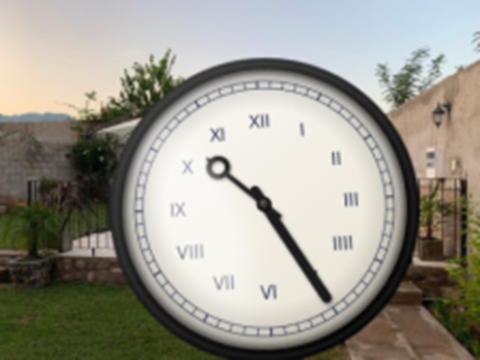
10 h 25 min
